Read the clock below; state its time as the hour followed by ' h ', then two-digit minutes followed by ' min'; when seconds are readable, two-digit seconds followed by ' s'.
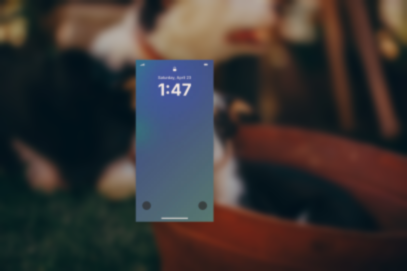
1 h 47 min
